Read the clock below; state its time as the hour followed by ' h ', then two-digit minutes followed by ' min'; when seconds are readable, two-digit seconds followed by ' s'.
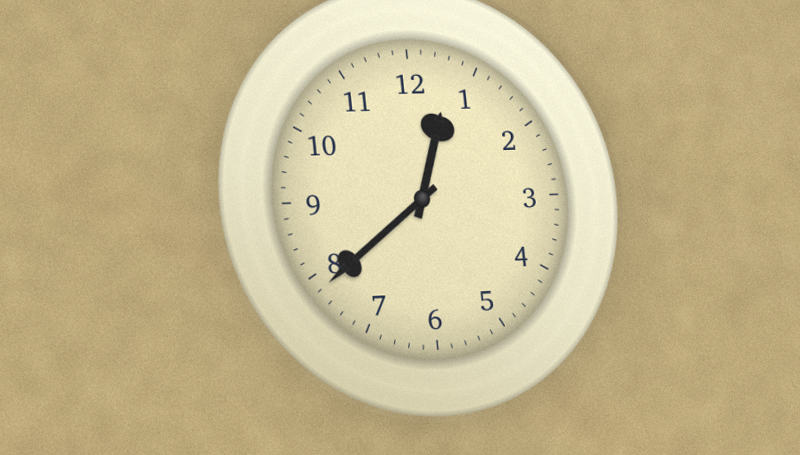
12 h 39 min
